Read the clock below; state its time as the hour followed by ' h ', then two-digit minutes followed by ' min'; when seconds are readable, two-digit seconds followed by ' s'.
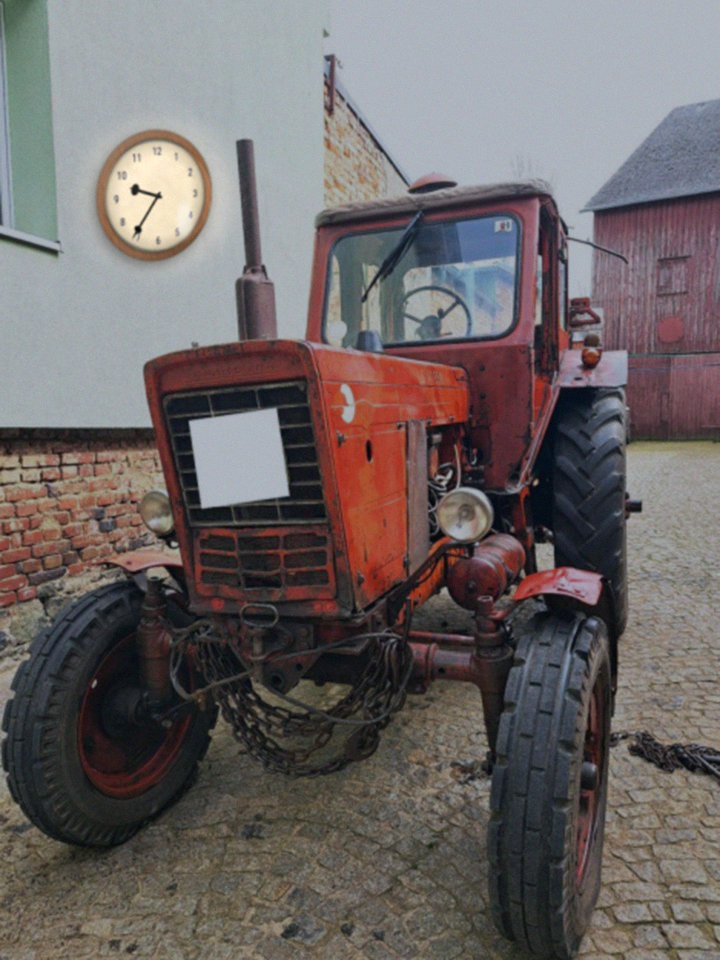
9 h 36 min
